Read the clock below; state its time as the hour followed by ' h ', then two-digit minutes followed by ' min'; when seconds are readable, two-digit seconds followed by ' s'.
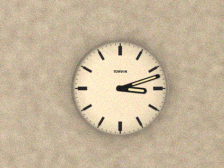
3 h 12 min
